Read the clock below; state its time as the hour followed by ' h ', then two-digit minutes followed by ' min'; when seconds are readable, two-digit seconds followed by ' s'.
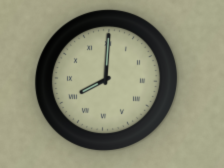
8 h 00 min
